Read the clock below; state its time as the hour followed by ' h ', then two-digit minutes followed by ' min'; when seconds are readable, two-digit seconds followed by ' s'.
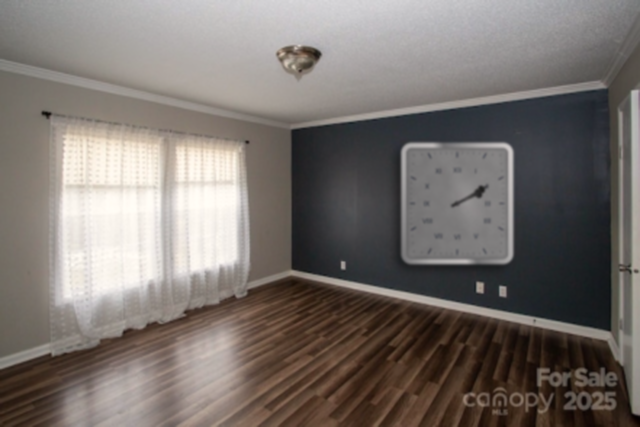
2 h 10 min
